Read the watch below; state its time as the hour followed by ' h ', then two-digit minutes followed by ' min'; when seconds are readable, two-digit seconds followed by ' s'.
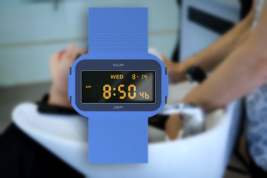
8 h 50 min 46 s
